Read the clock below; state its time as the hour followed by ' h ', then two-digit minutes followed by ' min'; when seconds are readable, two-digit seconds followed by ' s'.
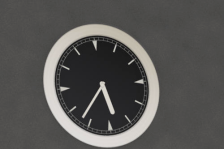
5 h 37 min
